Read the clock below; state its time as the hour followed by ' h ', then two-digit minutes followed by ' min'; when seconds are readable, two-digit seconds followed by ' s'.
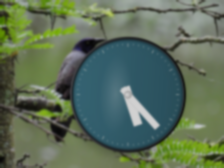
5 h 23 min
